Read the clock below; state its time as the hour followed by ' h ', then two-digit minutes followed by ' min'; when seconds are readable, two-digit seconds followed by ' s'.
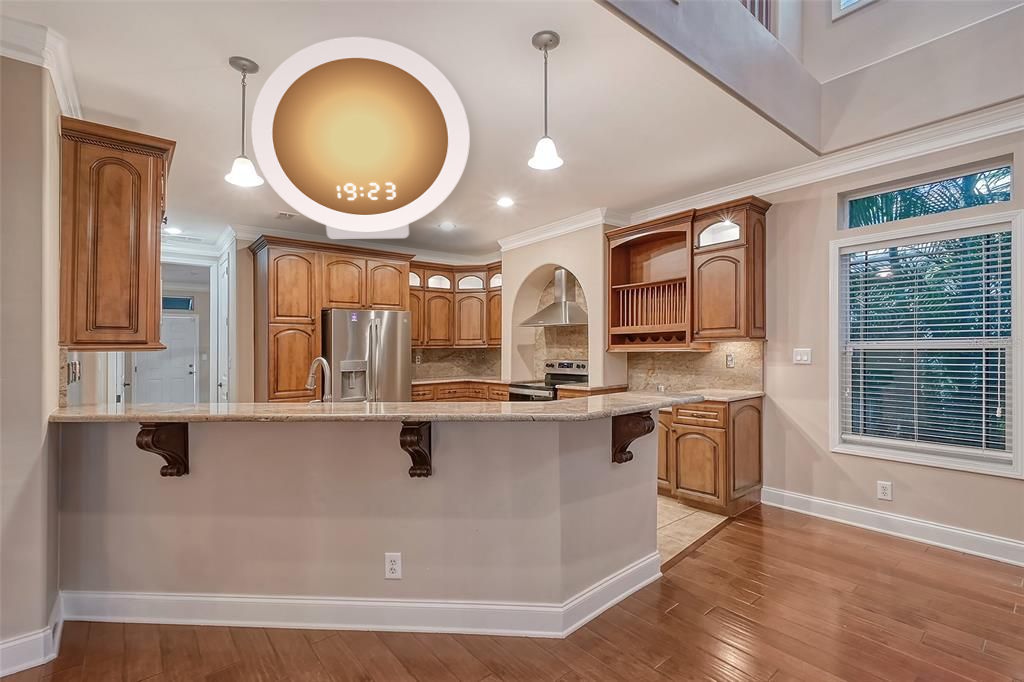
19 h 23 min
